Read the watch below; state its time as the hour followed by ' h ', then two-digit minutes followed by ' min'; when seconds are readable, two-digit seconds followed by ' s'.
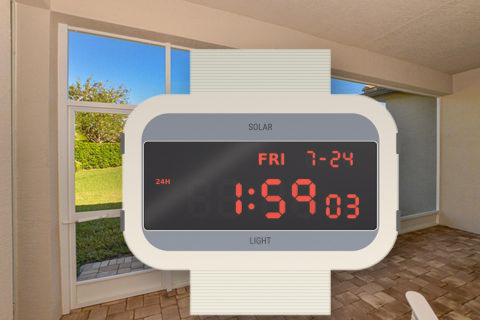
1 h 59 min 03 s
